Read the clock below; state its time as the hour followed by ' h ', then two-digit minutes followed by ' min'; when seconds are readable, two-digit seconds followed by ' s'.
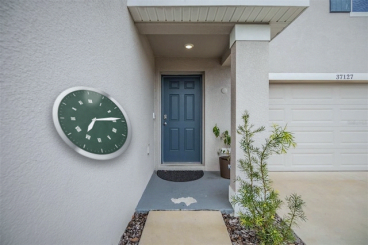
7 h 14 min
